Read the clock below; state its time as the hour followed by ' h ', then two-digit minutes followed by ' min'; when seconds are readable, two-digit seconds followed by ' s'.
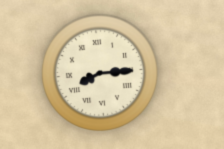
8 h 15 min
